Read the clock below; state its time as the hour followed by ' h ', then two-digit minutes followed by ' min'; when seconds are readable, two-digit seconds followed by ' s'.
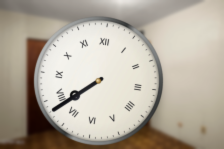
7 h 38 min
